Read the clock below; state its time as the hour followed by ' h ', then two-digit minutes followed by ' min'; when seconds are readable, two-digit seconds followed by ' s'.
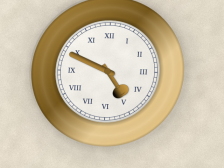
4 h 49 min
